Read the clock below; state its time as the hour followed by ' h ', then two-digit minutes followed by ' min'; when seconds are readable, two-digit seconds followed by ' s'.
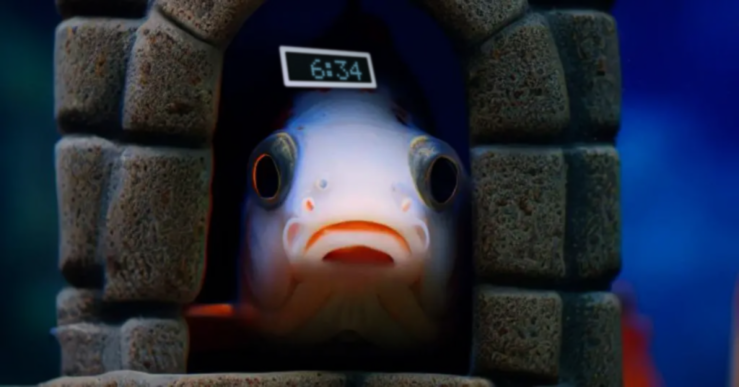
6 h 34 min
